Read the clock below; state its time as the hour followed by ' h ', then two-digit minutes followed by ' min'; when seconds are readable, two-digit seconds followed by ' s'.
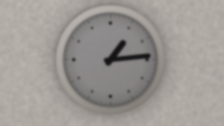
1 h 14 min
